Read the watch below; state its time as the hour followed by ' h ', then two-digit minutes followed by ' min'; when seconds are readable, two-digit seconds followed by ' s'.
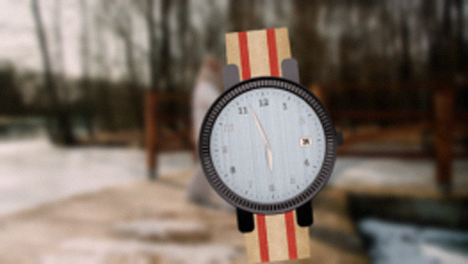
5 h 57 min
